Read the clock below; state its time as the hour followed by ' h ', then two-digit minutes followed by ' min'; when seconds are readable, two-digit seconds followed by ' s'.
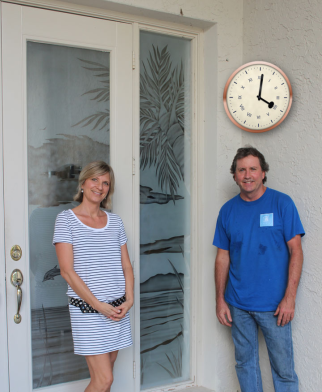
4 h 01 min
